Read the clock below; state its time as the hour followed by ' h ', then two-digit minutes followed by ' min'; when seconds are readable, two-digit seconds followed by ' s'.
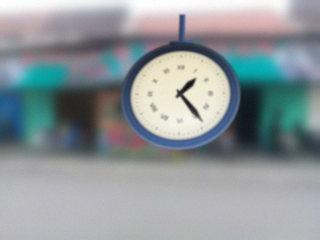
1 h 24 min
